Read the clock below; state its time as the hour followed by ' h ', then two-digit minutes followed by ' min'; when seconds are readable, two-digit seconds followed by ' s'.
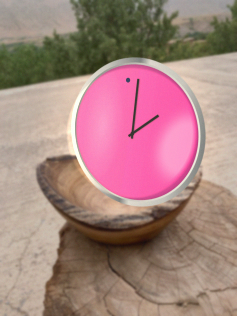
2 h 02 min
